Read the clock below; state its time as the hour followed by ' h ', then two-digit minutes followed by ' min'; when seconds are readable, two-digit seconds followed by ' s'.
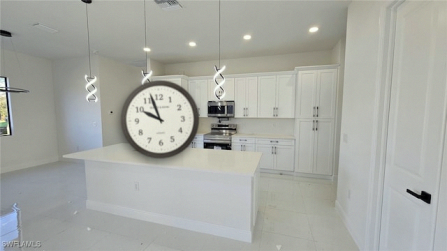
9 h 57 min
